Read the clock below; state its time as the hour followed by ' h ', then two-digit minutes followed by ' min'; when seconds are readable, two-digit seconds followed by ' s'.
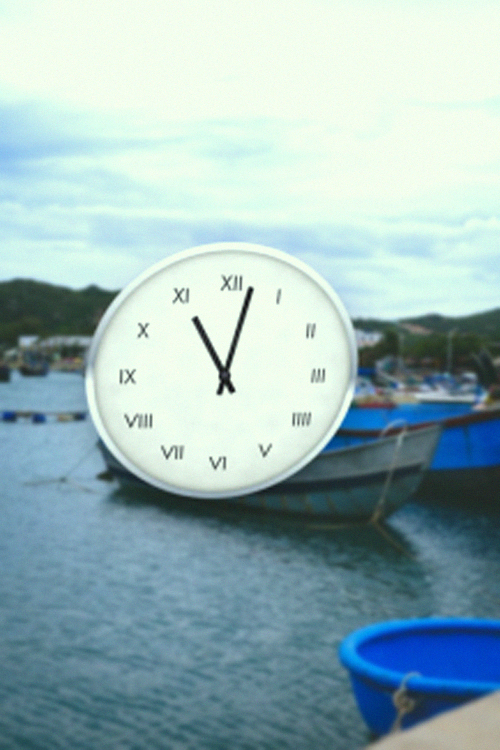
11 h 02 min
